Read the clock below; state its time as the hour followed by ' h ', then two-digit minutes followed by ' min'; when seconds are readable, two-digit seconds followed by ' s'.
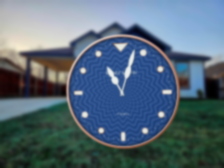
11 h 03 min
